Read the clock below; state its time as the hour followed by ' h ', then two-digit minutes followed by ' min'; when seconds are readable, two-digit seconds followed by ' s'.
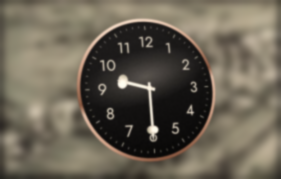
9 h 30 min
